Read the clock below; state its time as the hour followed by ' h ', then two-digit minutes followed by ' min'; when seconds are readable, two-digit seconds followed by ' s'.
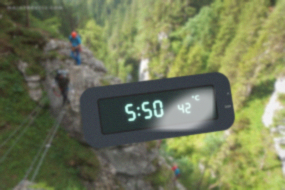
5 h 50 min
